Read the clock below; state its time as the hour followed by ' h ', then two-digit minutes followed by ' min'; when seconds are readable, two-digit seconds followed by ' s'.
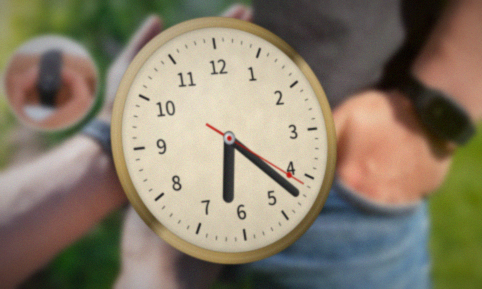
6 h 22 min 21 s
